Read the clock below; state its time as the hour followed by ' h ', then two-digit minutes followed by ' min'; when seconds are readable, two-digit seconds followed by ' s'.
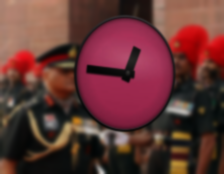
12 h 46 min
